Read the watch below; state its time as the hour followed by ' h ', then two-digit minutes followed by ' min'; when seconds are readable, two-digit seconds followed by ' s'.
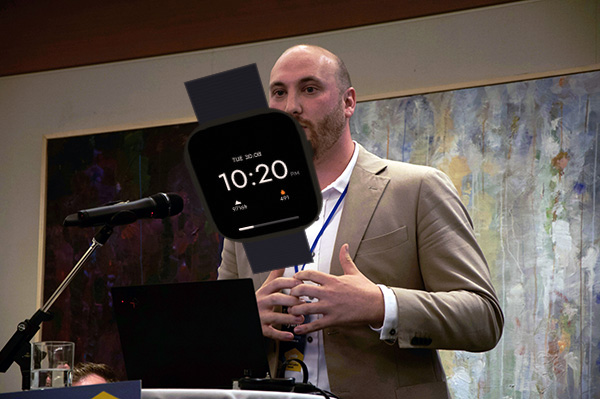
10 h 20 min
